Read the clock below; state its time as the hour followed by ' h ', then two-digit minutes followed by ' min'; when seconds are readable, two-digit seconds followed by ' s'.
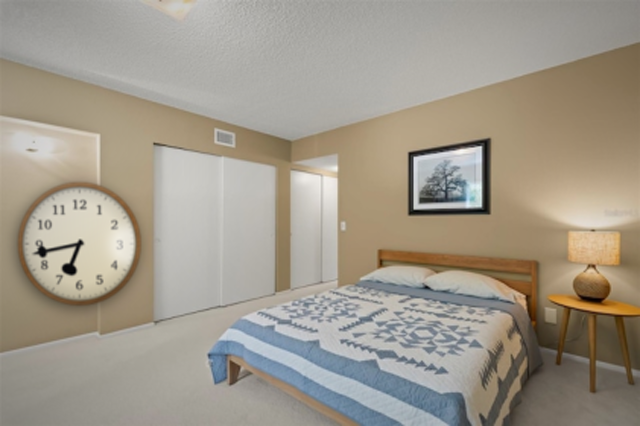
6 h 43 min
